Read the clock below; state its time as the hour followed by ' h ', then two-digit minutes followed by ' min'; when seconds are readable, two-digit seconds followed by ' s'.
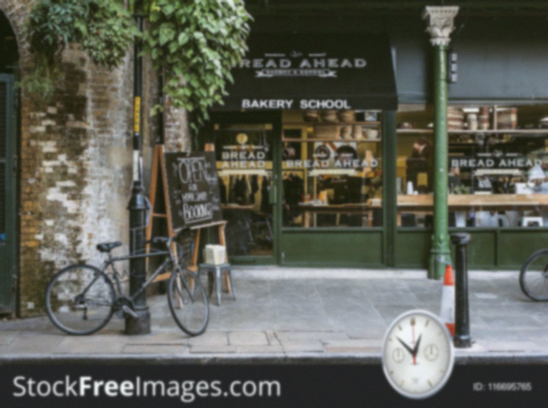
12 h 52 min
